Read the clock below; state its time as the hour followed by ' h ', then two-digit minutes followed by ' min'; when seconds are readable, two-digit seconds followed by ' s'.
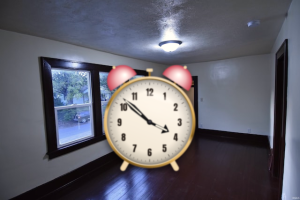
3 h 52 min
